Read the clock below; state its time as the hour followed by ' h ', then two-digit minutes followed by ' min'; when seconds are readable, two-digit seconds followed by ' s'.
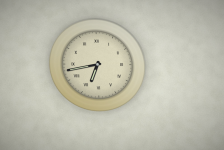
6 h 43 min
